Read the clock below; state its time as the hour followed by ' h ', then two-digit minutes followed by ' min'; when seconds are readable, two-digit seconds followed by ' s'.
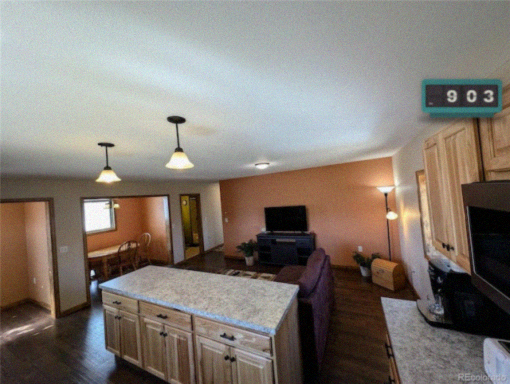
9 h 03 min
